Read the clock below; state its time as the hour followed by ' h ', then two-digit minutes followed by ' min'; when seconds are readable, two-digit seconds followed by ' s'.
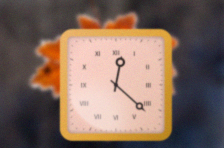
12 h 22 min
